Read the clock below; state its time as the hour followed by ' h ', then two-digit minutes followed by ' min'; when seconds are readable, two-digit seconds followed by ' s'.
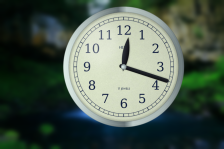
12 h 18 min
